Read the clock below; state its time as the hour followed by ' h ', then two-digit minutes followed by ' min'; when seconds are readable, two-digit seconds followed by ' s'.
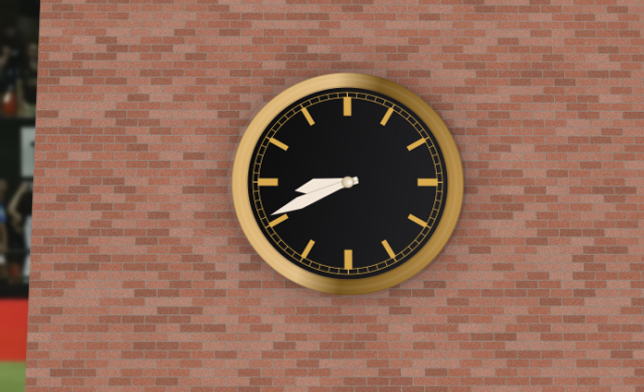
8 h 41 min
